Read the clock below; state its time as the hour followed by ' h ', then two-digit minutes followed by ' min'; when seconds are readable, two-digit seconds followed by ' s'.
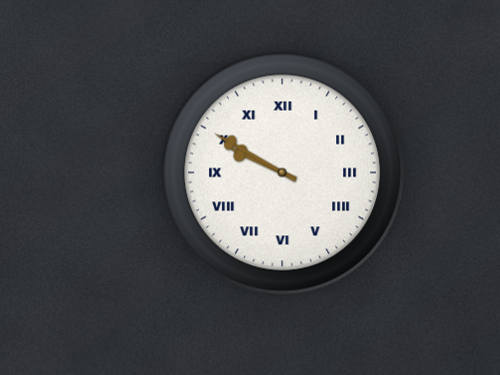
9 h 50 min
